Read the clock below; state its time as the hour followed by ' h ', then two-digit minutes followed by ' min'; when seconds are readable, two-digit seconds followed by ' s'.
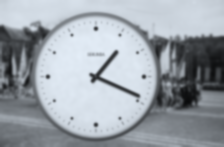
1 h 19 min
